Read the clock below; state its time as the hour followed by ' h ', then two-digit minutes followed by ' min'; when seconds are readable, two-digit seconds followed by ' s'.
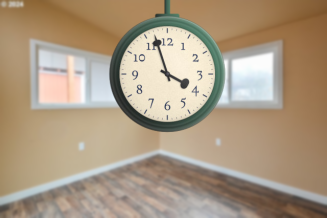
3 h 57 min
